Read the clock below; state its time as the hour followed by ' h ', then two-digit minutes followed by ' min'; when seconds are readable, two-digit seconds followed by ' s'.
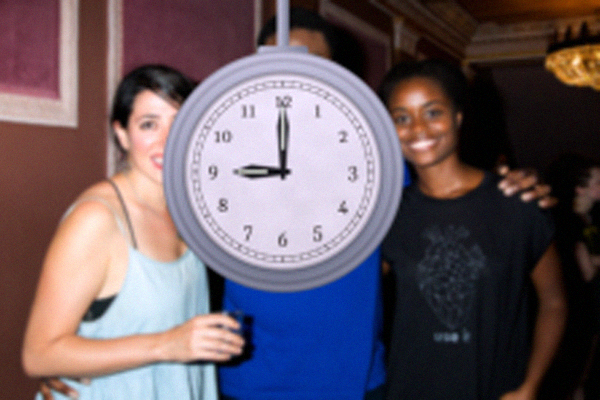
9 h 00 min
